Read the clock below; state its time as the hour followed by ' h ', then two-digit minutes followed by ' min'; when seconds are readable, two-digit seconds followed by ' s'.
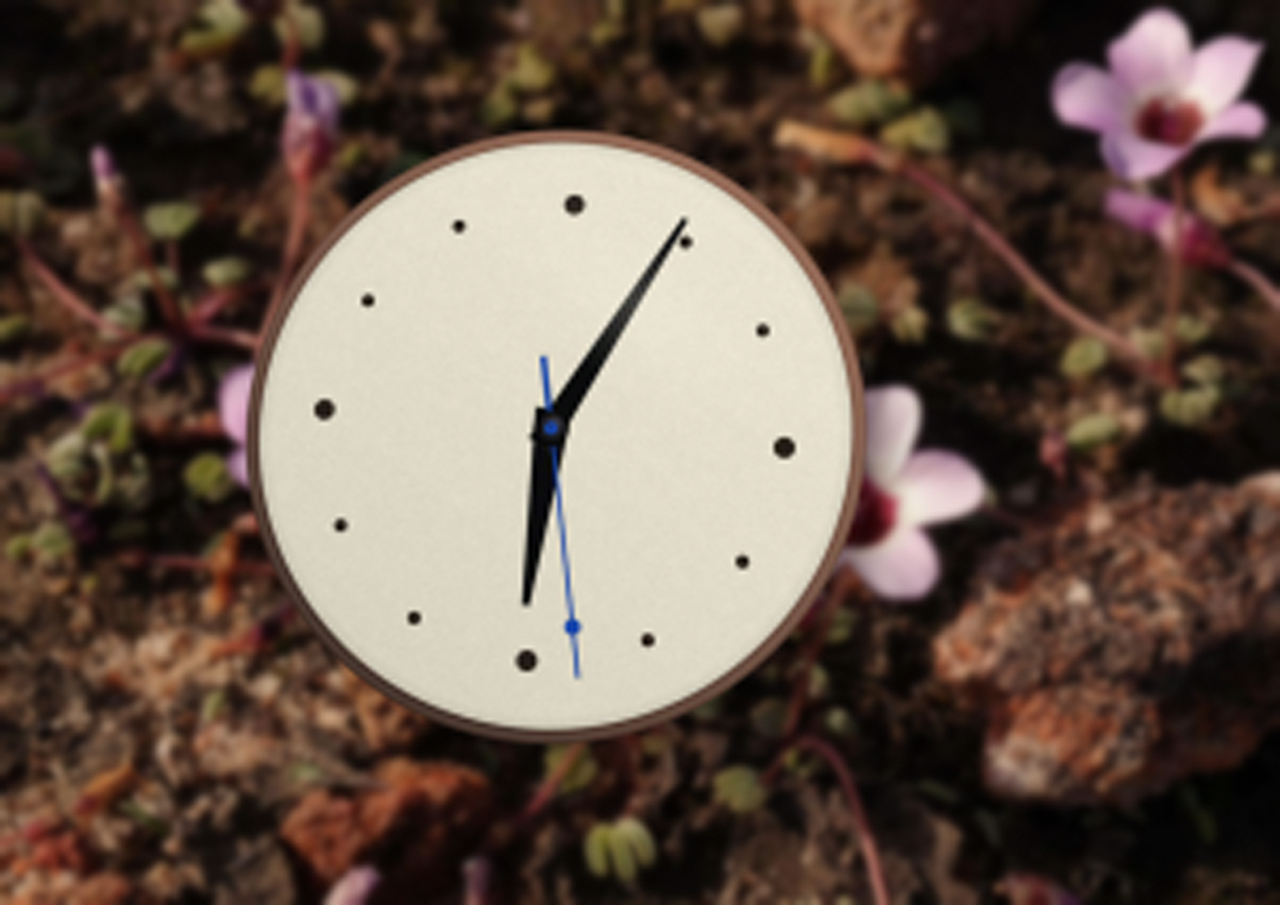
6 h 04 min 28 s
